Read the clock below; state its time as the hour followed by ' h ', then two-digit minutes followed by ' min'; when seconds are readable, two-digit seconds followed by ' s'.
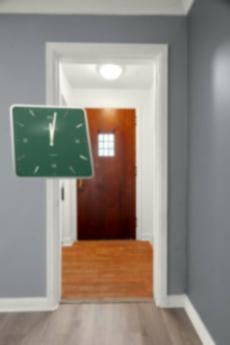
12 h 02 min
